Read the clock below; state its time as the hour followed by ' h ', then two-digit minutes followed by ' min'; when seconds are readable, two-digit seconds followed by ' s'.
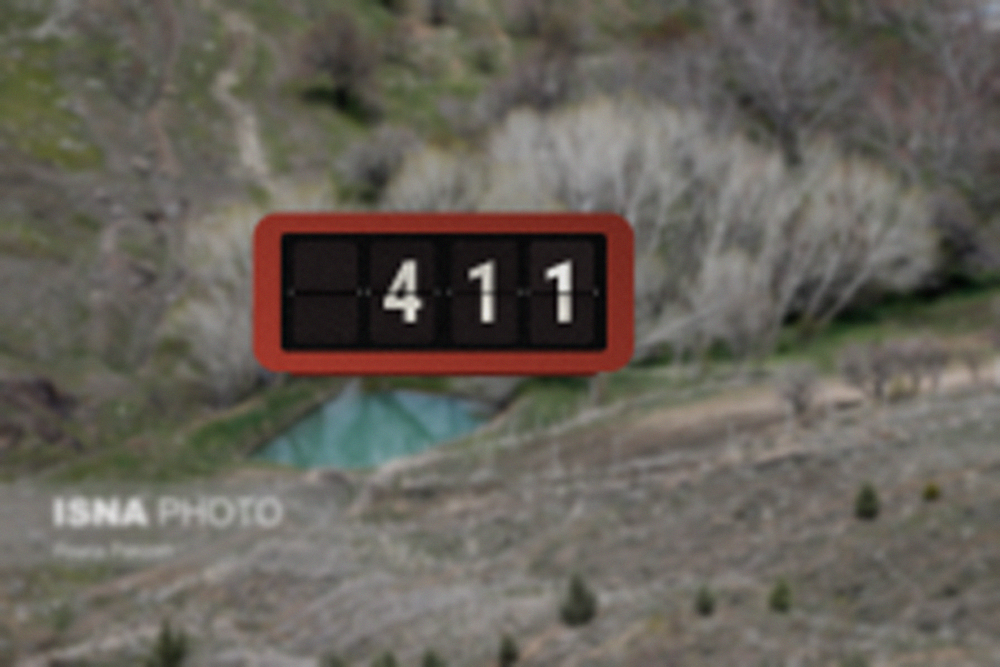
4 h 11 min
